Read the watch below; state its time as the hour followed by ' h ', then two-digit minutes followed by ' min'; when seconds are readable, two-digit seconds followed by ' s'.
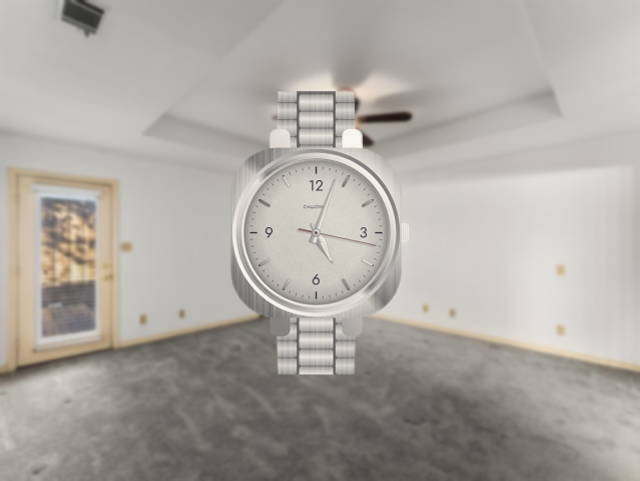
5 h 03 min 17 s
